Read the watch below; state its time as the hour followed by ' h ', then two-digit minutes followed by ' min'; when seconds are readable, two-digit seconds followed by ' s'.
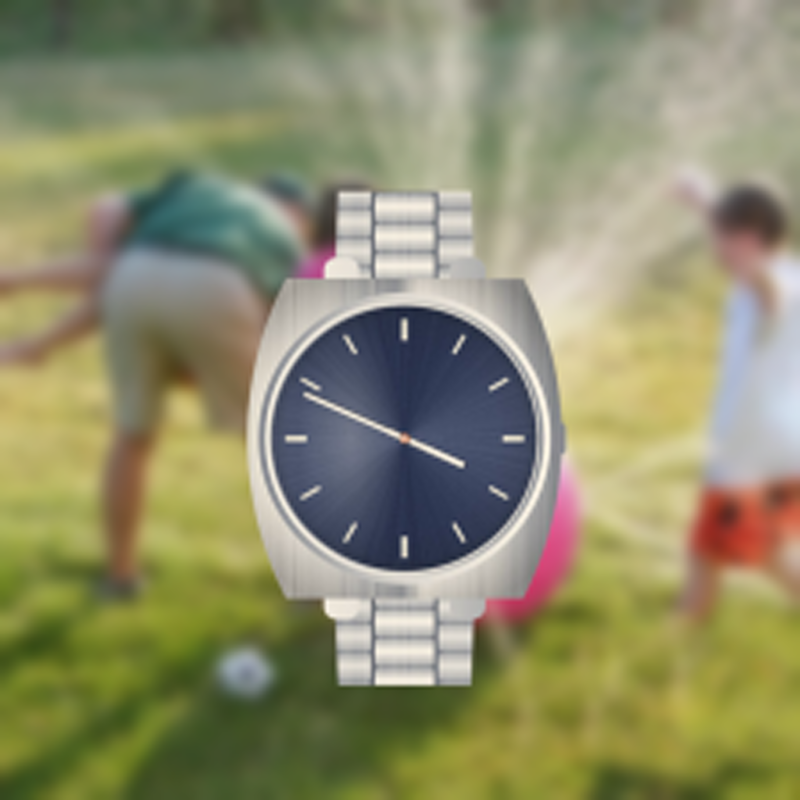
3 h 49 min
